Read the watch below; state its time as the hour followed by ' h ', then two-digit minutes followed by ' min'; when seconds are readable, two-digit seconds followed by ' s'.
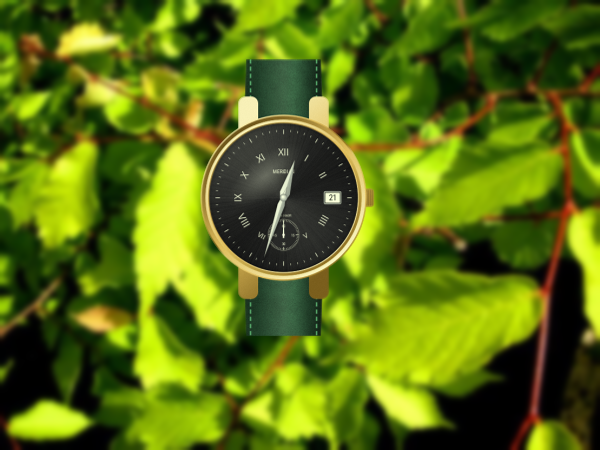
12 h 33 min
